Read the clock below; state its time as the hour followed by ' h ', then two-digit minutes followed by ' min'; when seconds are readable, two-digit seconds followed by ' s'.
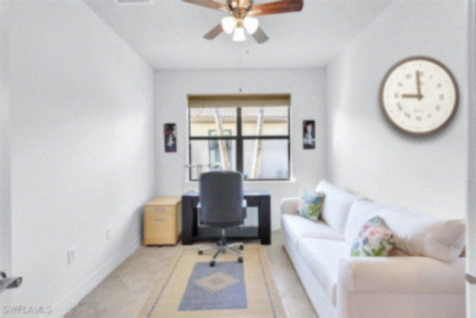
8 h 59 min
